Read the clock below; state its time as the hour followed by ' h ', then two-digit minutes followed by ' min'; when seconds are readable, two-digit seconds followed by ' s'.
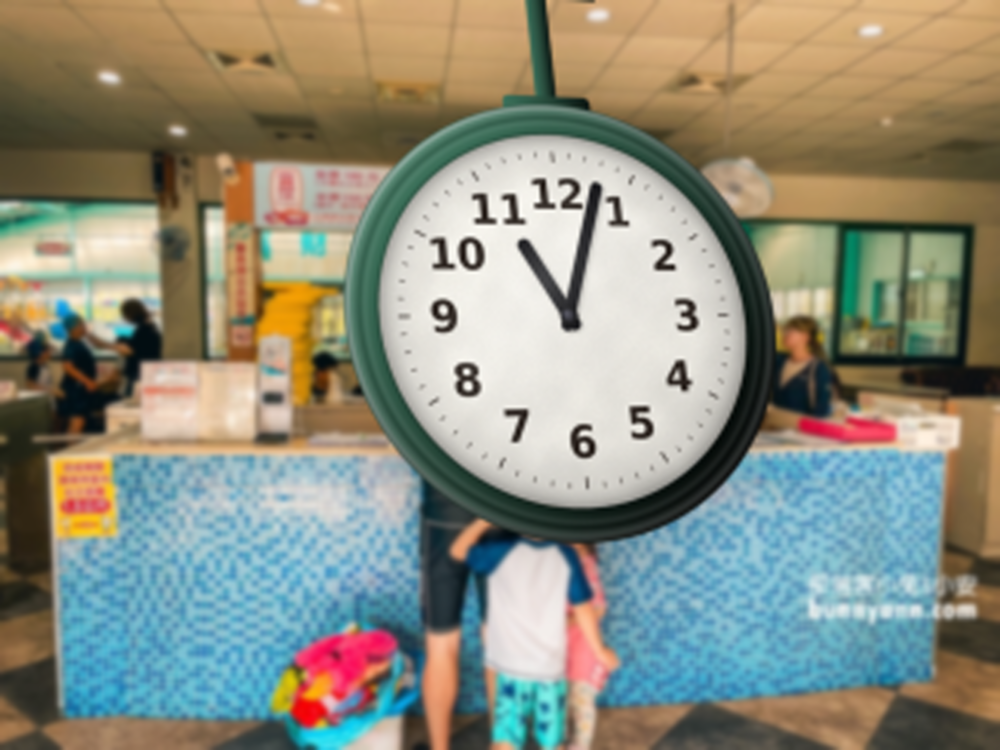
11 h 03 min
